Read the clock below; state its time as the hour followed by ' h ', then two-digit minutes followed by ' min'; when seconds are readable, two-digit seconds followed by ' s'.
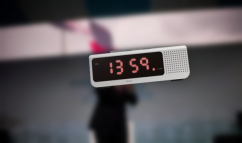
13 h 59 min
